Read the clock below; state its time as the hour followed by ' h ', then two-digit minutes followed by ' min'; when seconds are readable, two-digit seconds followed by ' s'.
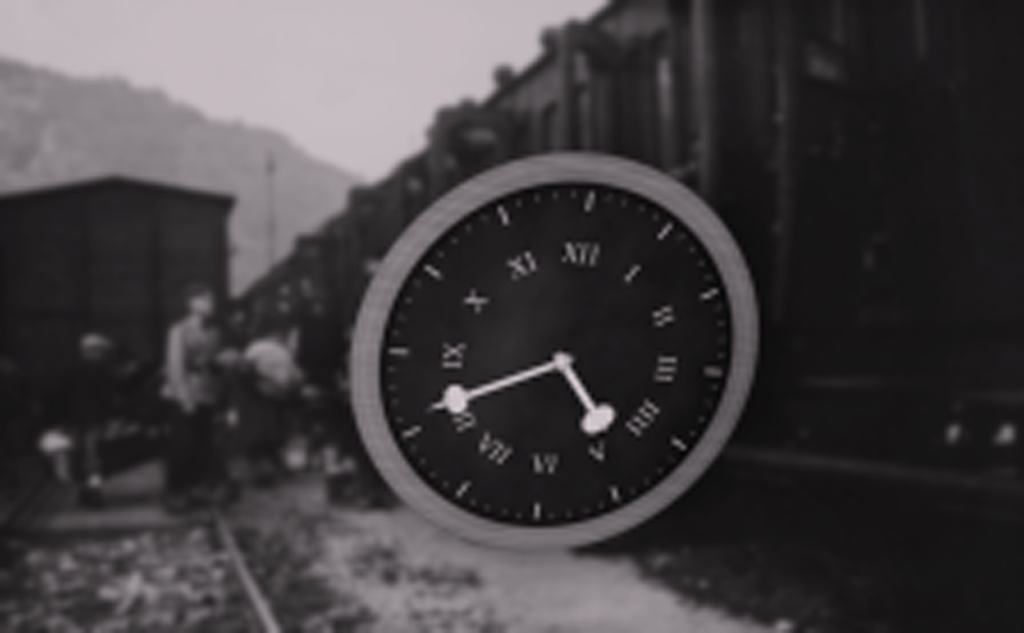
4 h 41 min
